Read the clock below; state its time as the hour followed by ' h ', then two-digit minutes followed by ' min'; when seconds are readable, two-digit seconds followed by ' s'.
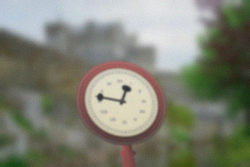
12 h 47 min
